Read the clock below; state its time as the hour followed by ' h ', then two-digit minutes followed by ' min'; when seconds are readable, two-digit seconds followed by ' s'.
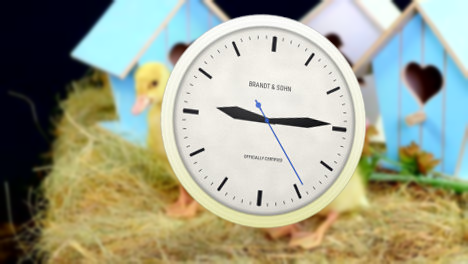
9 h 14 min 24 s
